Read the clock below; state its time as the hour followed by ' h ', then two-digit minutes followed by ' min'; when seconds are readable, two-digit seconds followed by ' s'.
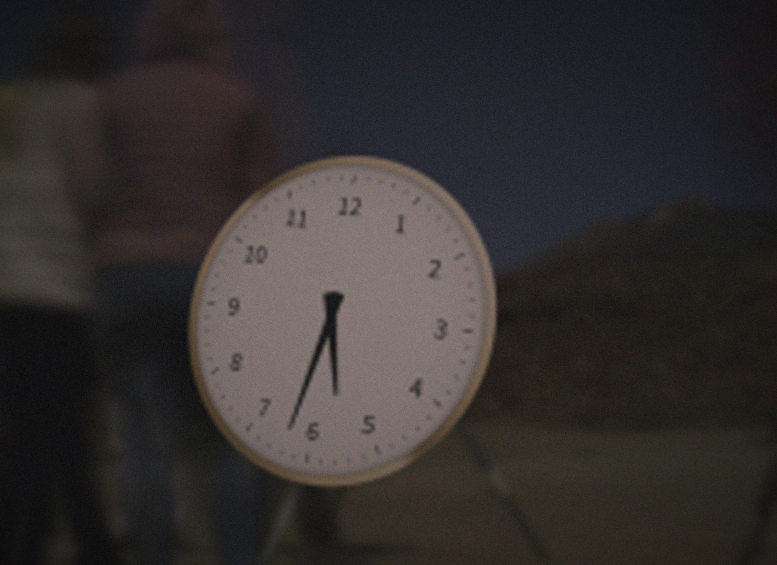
5 h 32 min
